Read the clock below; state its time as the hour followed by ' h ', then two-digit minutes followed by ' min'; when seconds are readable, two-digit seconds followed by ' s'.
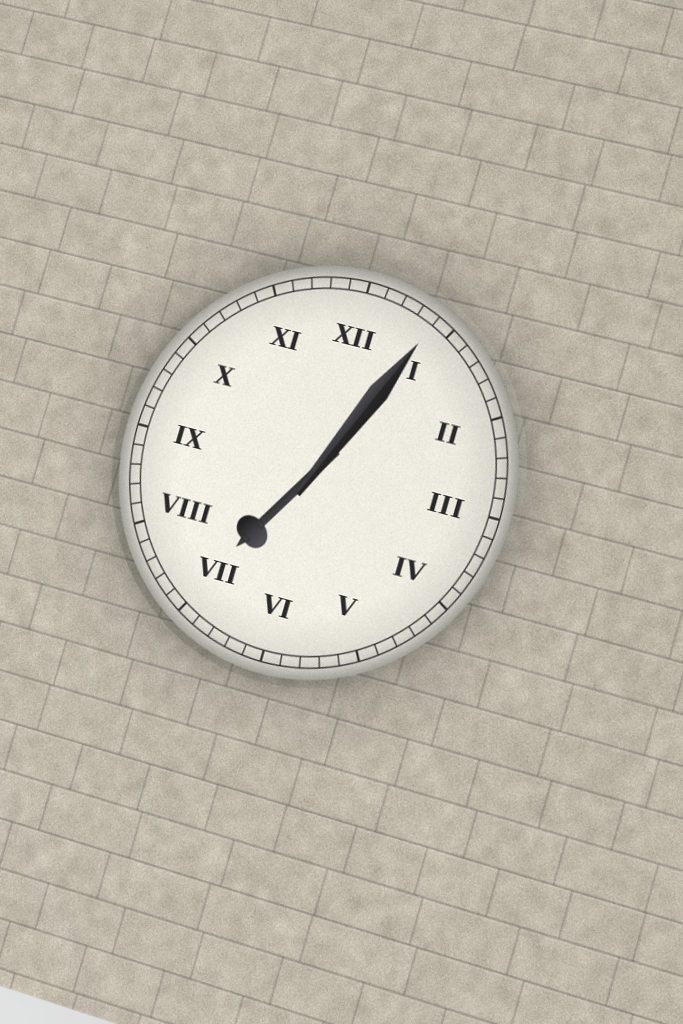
7 h 04 min
